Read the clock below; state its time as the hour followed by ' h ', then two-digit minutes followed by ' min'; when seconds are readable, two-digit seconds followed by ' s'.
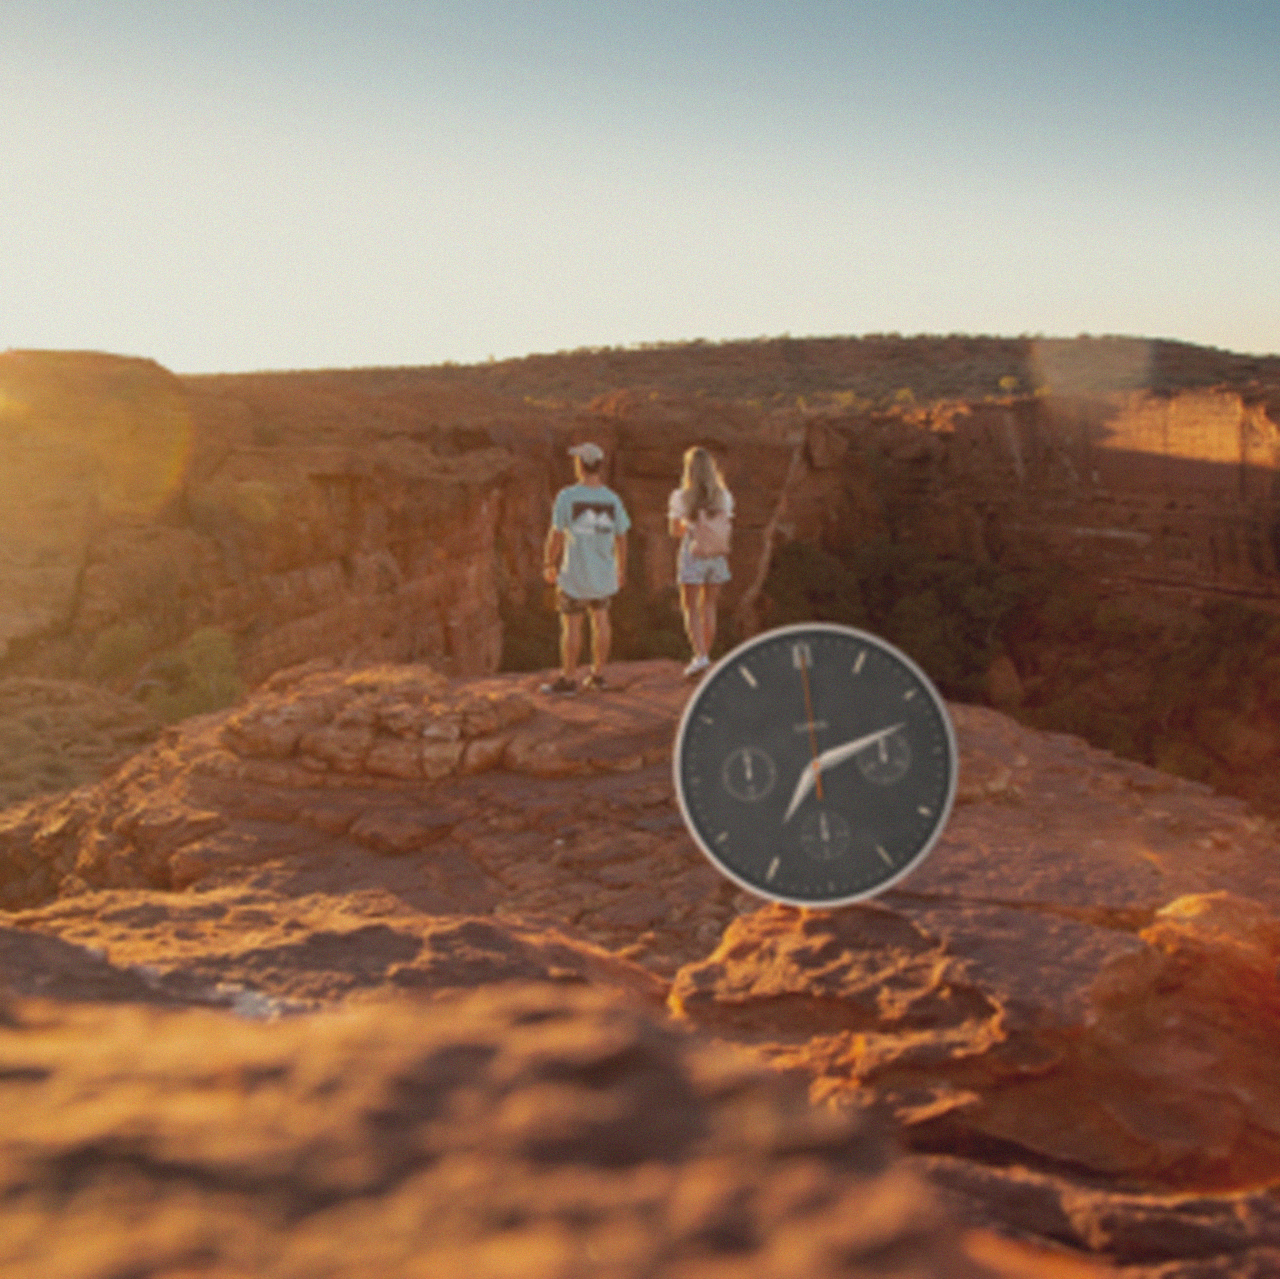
7 h 12 min
